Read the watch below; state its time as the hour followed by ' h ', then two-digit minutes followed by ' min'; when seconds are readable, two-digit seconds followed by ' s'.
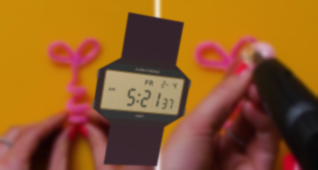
5 h 21 min 37 s
